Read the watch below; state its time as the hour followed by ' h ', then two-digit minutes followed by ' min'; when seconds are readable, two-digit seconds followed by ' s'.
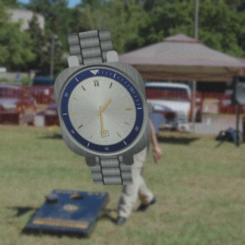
1 h 31 min
